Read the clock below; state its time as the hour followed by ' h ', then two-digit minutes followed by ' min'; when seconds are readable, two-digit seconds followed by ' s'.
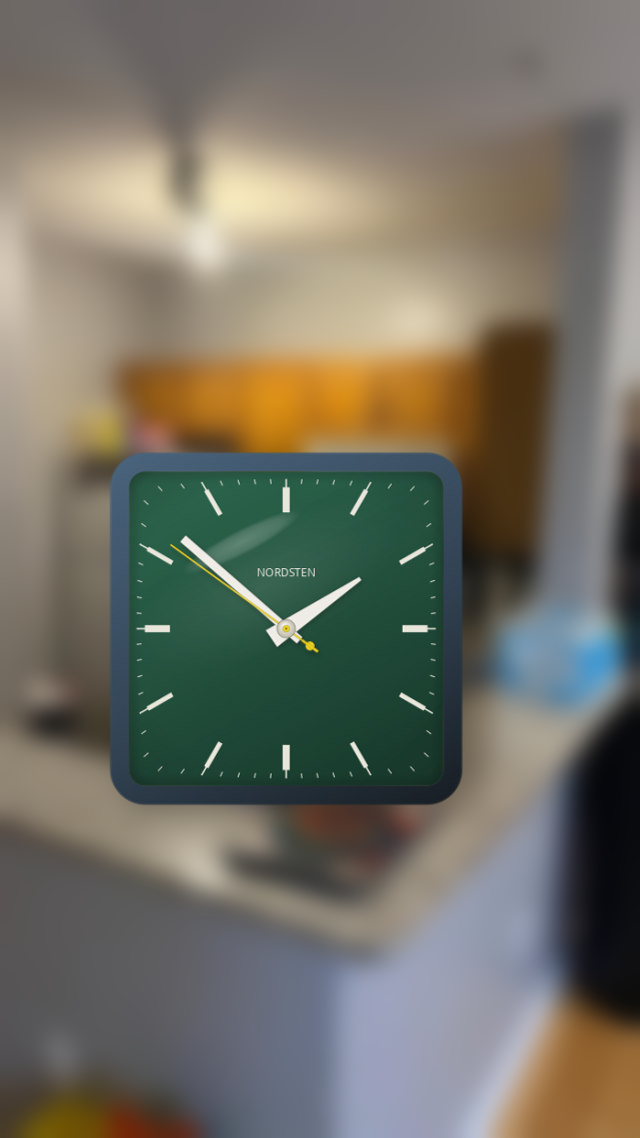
1 h 51 min 51 s
